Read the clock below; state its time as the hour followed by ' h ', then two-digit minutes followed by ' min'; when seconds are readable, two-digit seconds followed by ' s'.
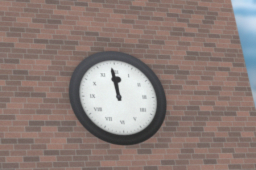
11 h 59 min
